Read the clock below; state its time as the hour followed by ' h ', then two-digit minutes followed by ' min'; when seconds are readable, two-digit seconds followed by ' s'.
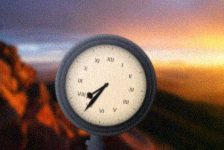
7 h 35 min
